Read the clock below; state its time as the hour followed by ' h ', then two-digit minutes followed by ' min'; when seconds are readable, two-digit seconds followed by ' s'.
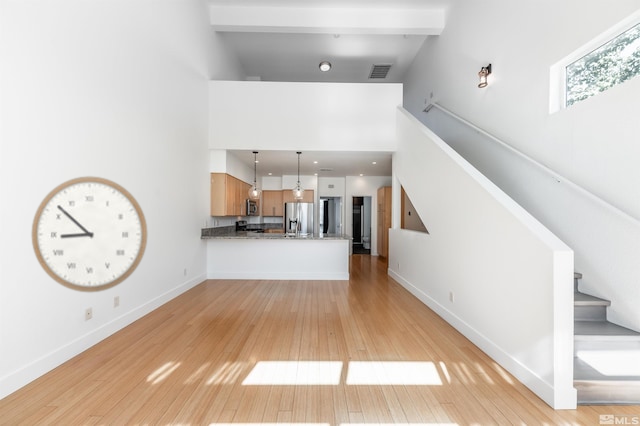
8 h 52 min
